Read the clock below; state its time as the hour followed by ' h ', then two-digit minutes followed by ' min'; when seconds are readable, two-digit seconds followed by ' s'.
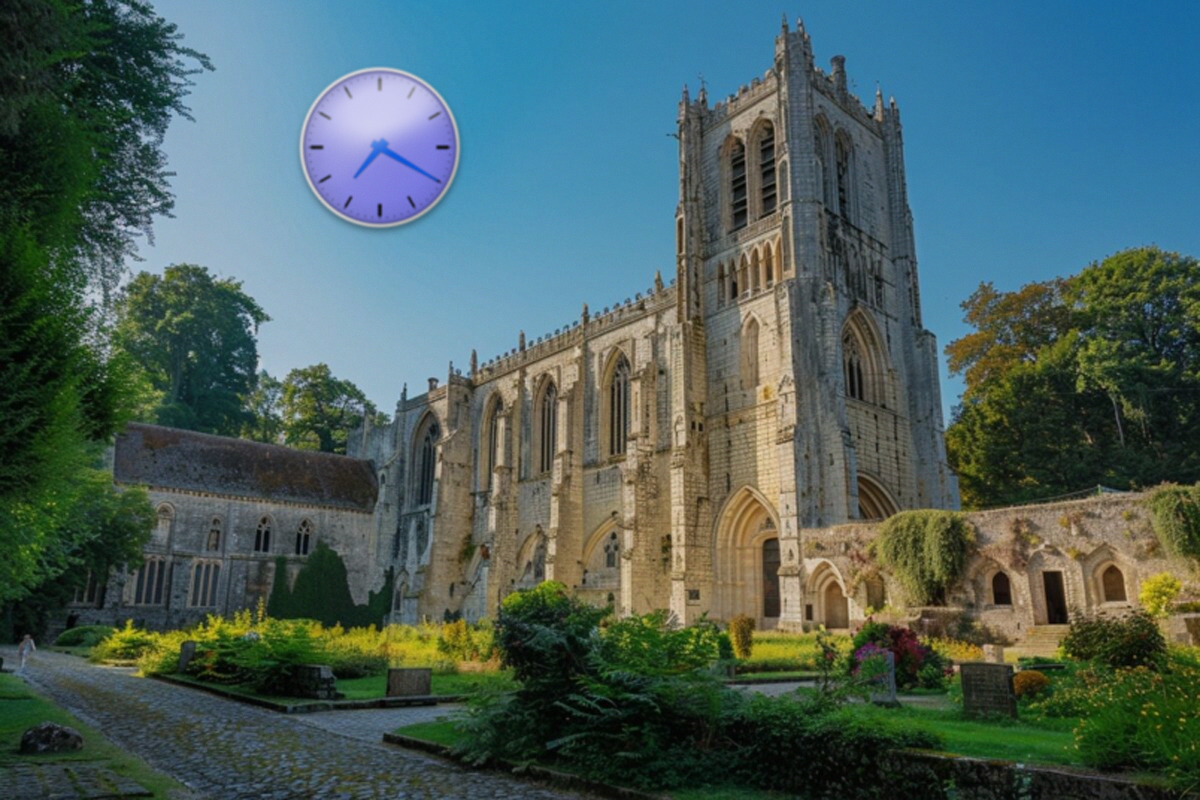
7 h 20 min
